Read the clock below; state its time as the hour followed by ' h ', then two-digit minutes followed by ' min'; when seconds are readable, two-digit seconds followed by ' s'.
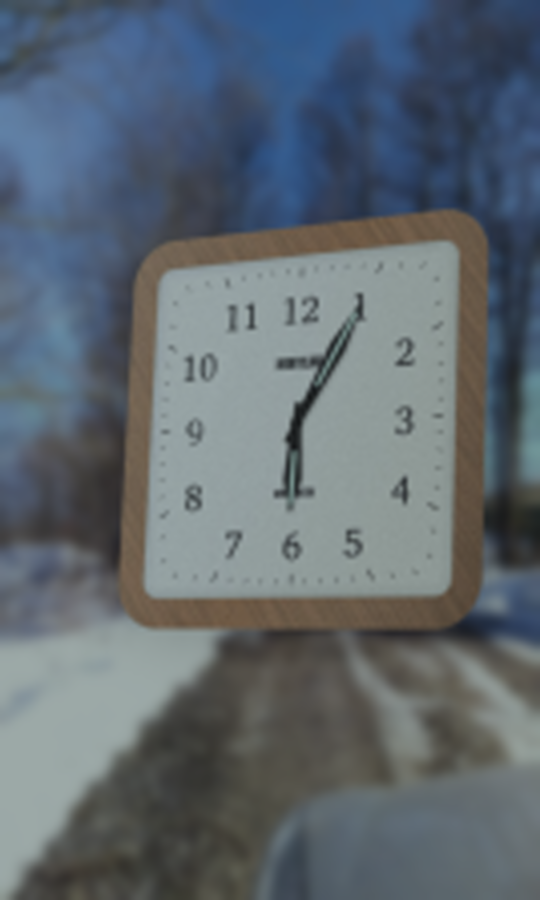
6 h 05 min
